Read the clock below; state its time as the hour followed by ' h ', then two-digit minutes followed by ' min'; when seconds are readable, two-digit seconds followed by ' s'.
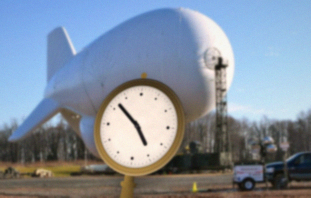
4 h 52 min
